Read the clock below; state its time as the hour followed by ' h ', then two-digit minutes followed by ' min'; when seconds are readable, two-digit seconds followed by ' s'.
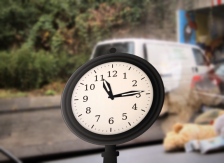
11 h 14 min
